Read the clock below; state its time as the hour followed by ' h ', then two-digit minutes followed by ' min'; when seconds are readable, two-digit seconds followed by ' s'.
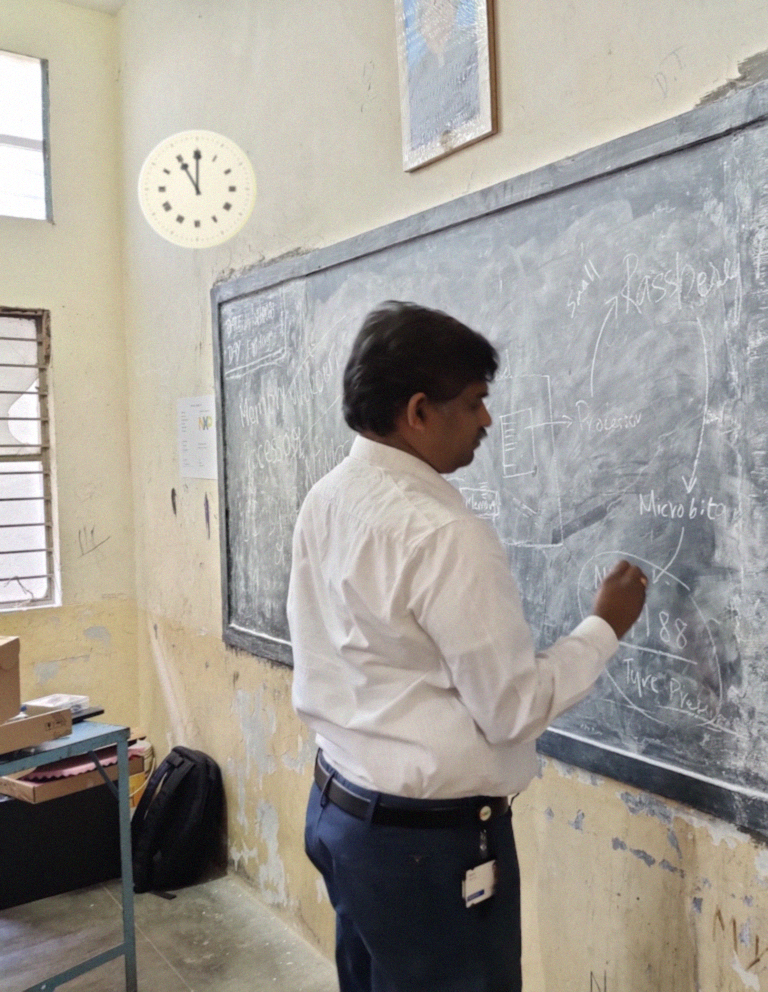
11 h 00 min
